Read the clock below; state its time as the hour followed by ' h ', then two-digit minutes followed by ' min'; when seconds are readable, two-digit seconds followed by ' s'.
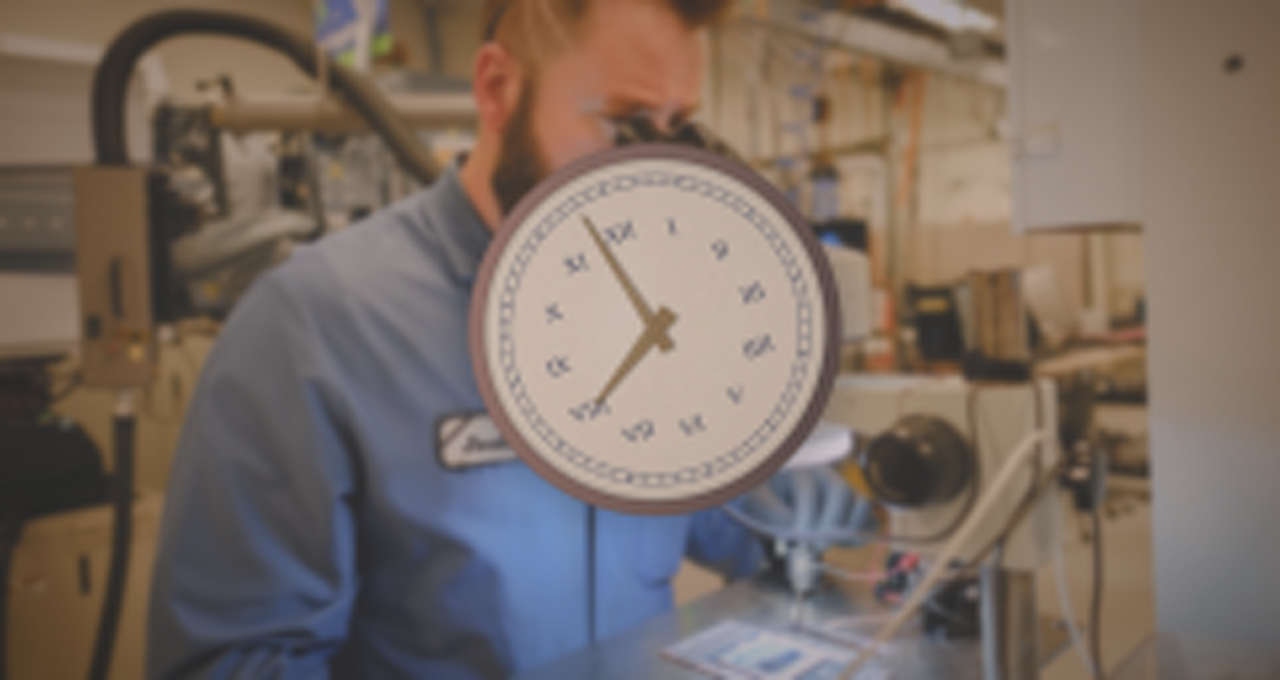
7 h 58 min
